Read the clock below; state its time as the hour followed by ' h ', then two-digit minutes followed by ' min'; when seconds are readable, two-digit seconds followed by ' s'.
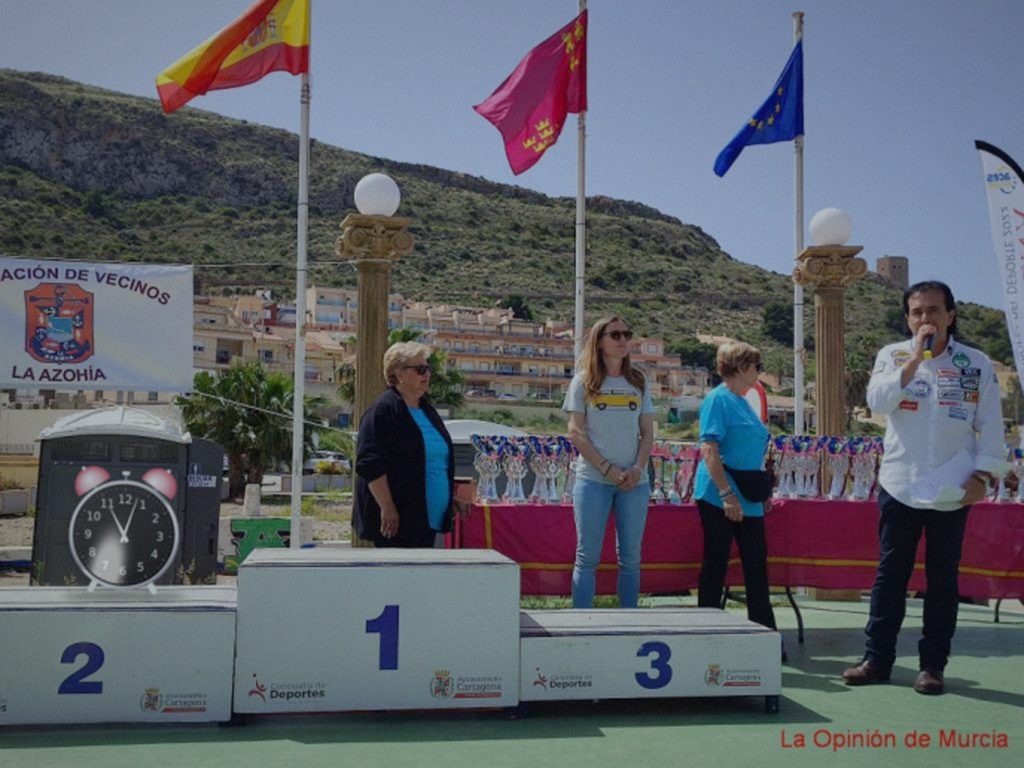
11 h 03 min
